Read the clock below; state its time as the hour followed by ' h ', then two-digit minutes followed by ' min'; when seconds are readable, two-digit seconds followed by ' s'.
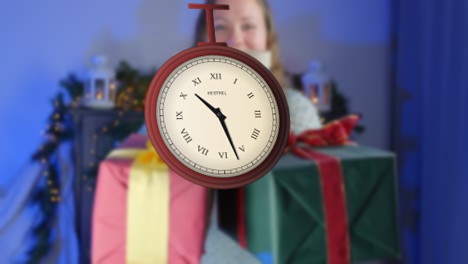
10 h 27 min
